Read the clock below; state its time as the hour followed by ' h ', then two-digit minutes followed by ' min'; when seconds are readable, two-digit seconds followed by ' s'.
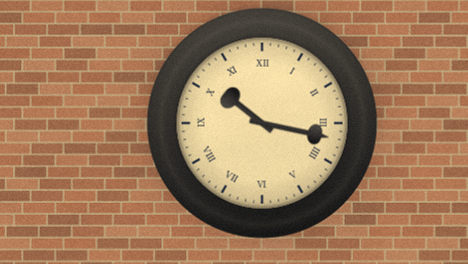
10 h 17 min
